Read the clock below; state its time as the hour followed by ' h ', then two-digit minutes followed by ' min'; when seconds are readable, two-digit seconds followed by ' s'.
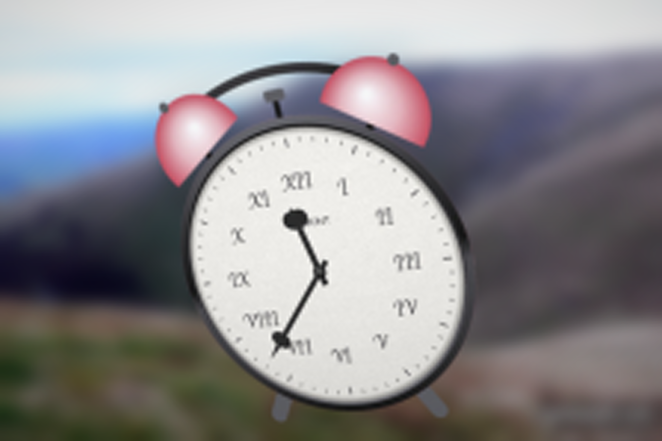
11 h 37 min
